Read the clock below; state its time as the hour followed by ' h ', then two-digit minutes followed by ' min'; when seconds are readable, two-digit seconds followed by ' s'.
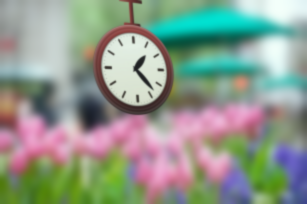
1 h 23 min
